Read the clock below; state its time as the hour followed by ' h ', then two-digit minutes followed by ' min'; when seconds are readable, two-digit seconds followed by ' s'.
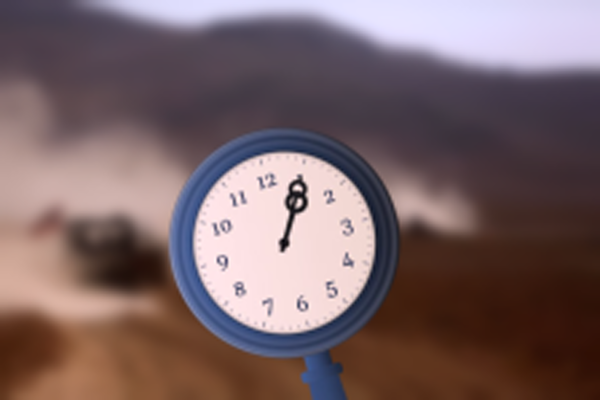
1 h 05 min
